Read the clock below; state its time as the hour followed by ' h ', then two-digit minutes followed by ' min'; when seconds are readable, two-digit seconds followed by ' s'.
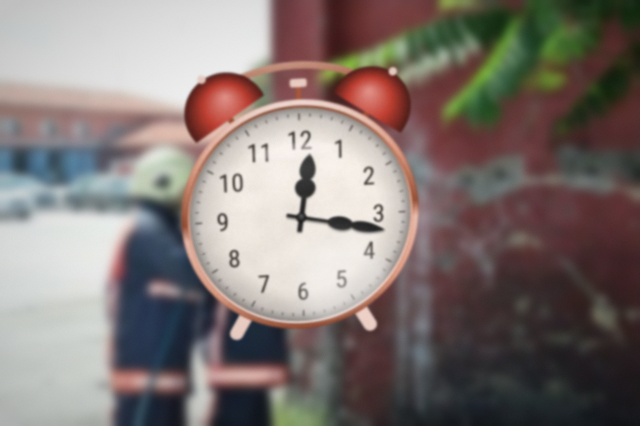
12 h 17 min
